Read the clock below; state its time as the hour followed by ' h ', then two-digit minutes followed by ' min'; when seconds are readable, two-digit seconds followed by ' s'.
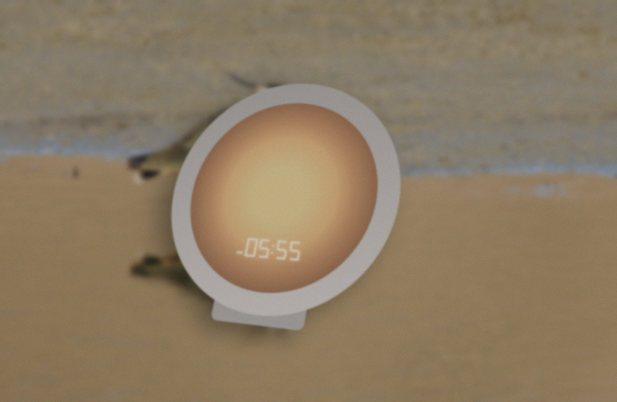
5 h 55 min
